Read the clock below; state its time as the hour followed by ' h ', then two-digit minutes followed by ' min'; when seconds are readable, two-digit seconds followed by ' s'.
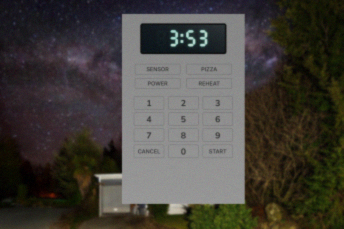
3 h 53 min
